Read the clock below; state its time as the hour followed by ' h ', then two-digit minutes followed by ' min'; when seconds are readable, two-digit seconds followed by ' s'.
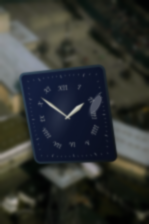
1 h 52 min
